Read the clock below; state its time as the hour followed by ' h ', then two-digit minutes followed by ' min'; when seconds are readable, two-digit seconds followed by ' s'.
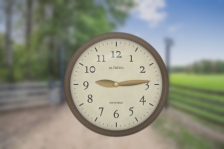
9 h 14 min
